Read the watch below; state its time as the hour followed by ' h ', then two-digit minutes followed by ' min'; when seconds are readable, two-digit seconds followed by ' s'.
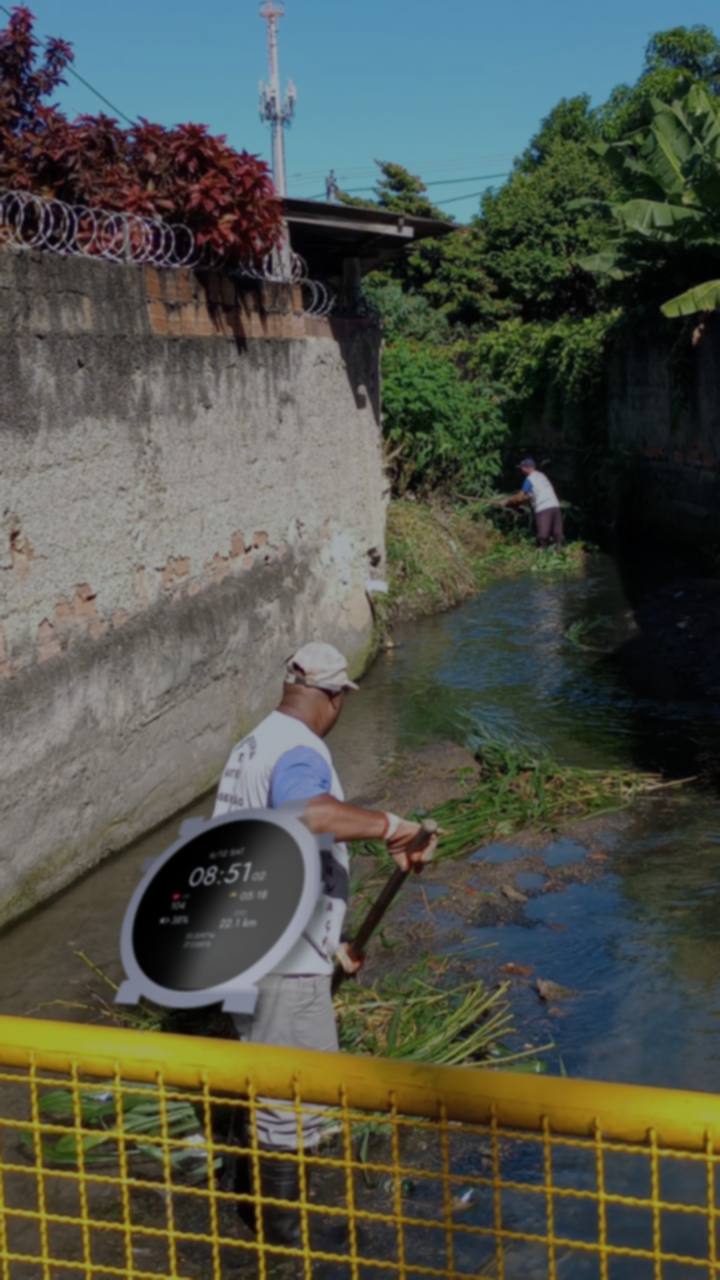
8 h 51 min
